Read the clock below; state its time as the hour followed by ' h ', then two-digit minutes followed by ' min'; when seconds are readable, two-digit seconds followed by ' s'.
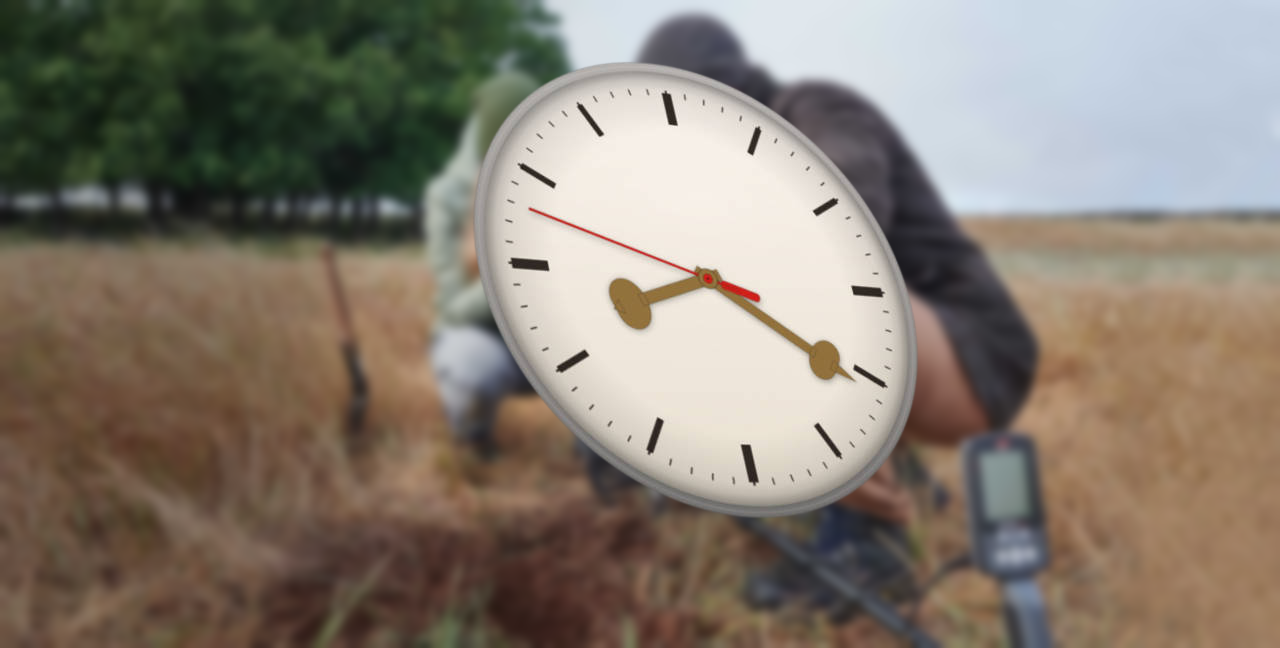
8 h 20 min 48 s
